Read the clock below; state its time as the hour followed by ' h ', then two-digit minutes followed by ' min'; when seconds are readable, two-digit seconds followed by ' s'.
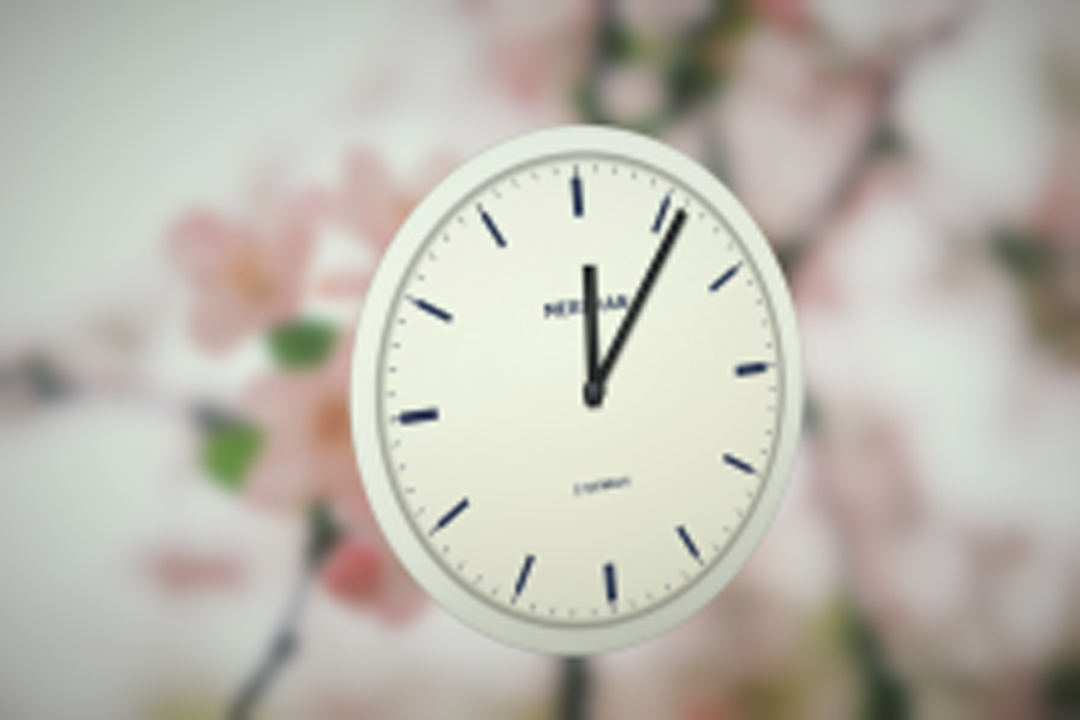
12 h 06 min
